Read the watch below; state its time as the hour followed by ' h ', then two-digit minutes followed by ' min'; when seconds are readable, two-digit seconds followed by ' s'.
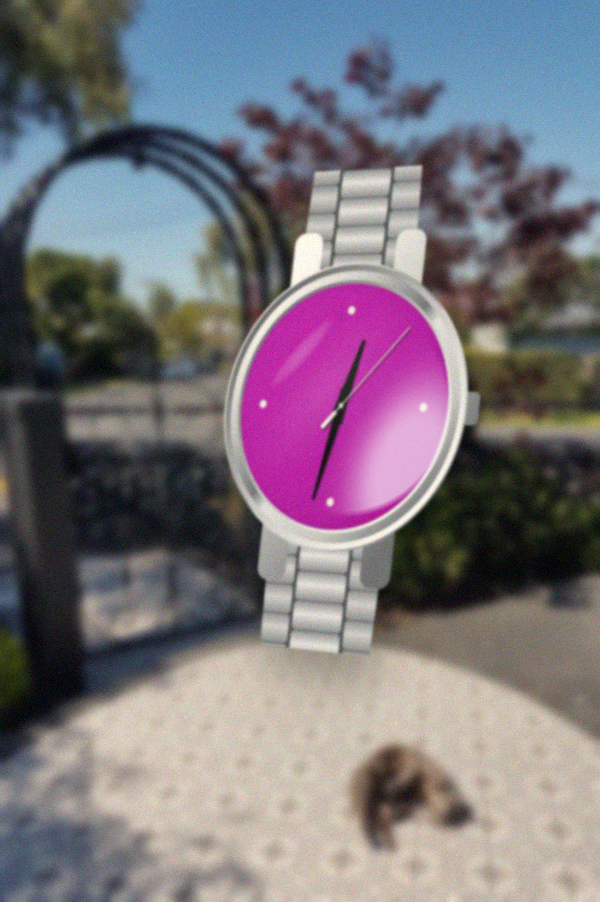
12 h 32 min 07 s
